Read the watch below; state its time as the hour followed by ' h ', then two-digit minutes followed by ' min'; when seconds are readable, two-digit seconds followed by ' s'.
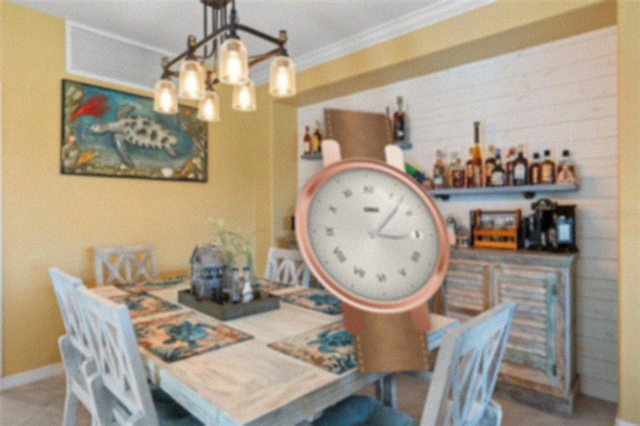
3 h 07 min
